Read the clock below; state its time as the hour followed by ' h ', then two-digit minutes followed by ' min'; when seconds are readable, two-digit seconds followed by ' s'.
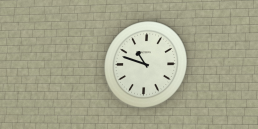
10 h 48 min
